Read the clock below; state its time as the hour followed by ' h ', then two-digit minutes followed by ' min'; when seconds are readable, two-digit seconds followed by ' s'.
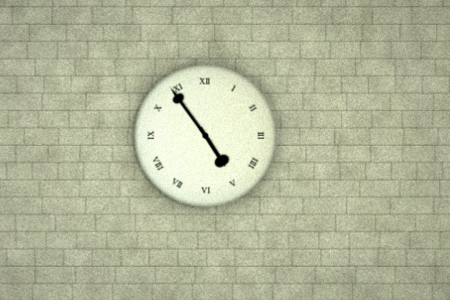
4 h 54 min
